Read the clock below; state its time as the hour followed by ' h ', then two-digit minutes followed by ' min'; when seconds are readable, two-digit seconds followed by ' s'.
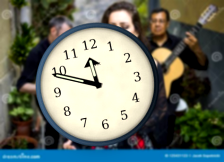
11 h 49 min
